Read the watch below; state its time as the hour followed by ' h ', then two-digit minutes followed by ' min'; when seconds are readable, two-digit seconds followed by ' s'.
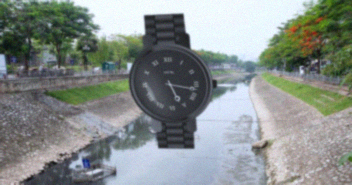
5 h 17 min
